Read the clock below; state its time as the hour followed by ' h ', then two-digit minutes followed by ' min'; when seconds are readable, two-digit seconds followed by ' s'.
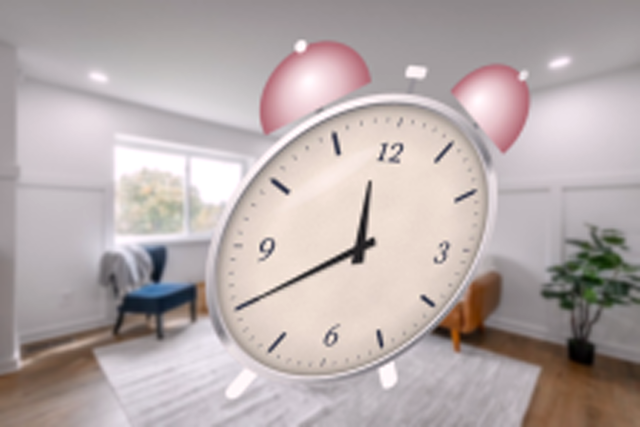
11 h 40 min
